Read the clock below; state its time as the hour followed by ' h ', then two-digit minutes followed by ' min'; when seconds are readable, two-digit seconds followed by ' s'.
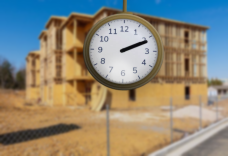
2 h 11 min
